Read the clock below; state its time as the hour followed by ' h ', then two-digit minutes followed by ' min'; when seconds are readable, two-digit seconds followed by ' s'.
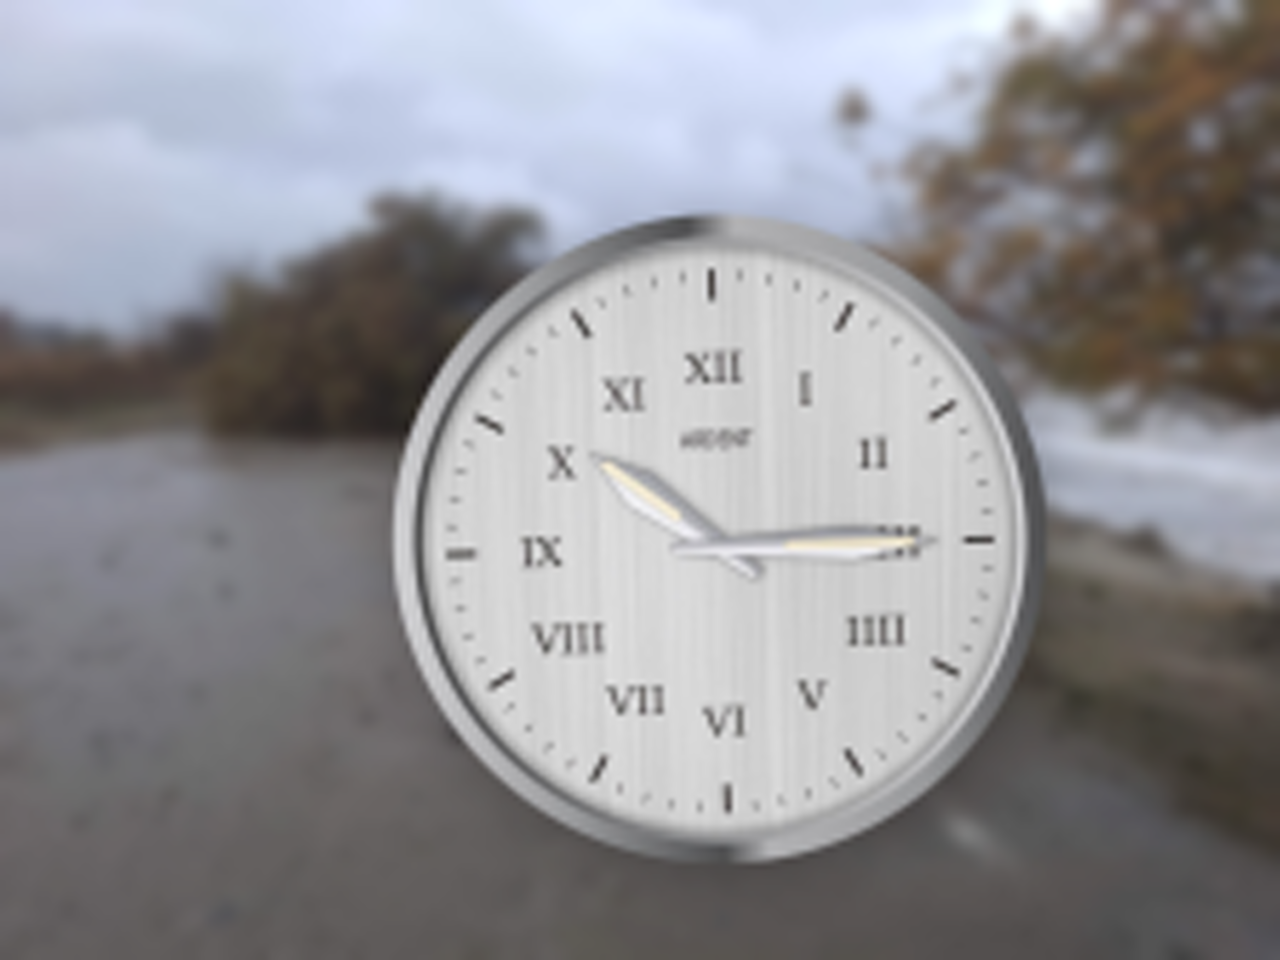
10 h 15 min
